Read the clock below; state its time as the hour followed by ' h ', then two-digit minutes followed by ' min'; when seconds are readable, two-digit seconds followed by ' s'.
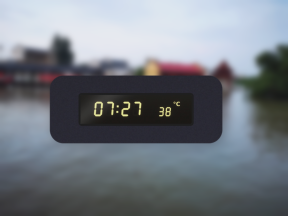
7 h 27 min
